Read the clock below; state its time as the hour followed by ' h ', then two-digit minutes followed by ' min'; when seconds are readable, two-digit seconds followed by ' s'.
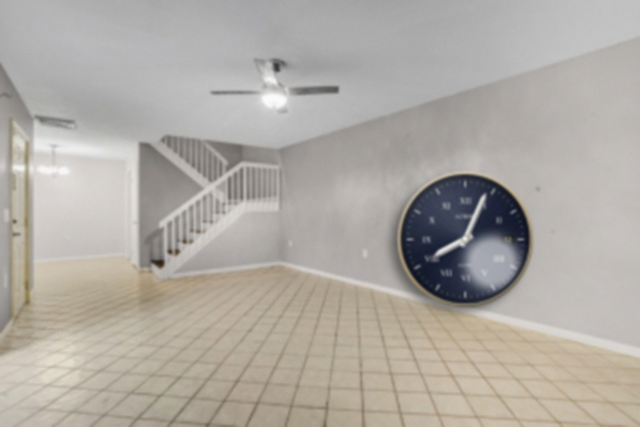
8 h 04 min
